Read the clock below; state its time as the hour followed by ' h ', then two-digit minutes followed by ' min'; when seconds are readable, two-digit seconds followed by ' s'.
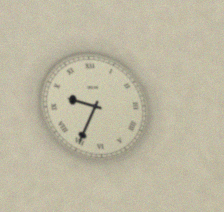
9 h 35 min
